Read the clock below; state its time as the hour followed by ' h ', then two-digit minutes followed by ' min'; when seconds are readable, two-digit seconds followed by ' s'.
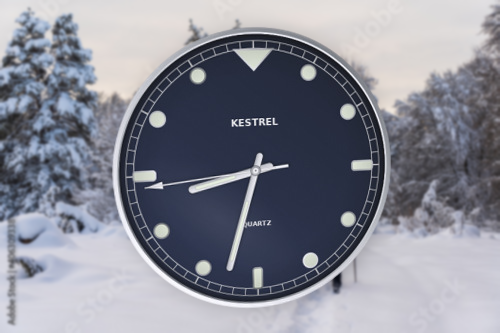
8 h 32 min 44 s
